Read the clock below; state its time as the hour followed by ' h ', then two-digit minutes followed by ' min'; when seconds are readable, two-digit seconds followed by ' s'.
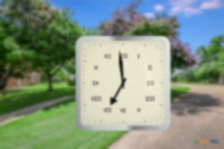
6 h 59 min
